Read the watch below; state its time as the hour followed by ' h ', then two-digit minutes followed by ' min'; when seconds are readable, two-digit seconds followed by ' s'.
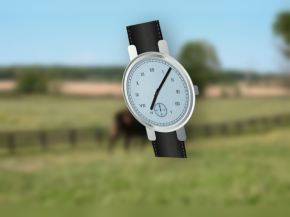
7 h 07 min
